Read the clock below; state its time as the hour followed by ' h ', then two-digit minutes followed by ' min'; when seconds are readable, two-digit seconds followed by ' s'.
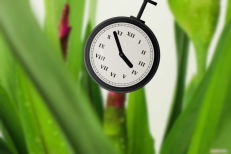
3 h 53 min
